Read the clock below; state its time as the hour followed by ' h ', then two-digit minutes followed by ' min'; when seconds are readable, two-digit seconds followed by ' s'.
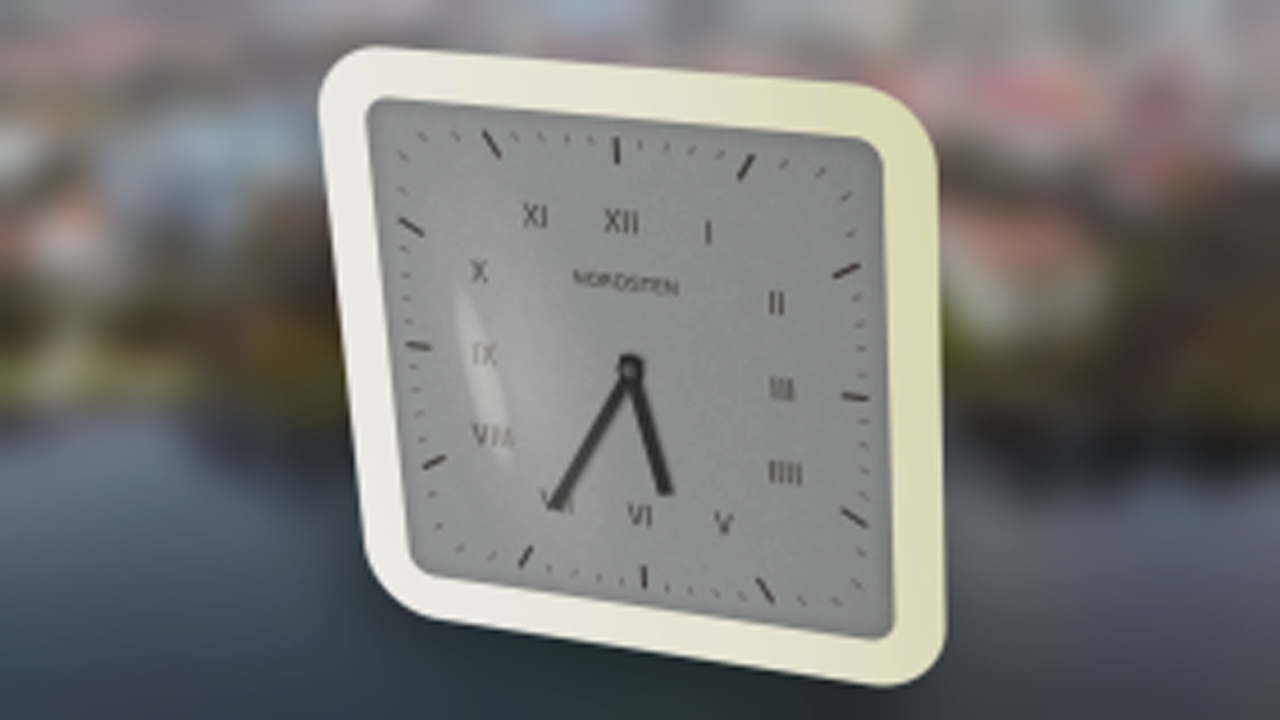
5 h 35 min
